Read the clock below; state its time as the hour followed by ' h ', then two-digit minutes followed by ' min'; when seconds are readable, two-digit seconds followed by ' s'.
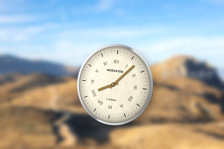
8 h 07 min
